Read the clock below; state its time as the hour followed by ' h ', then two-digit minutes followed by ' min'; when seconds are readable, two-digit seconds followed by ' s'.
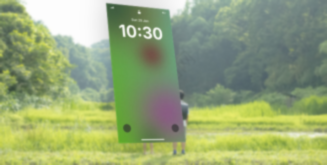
10 h 30 min
